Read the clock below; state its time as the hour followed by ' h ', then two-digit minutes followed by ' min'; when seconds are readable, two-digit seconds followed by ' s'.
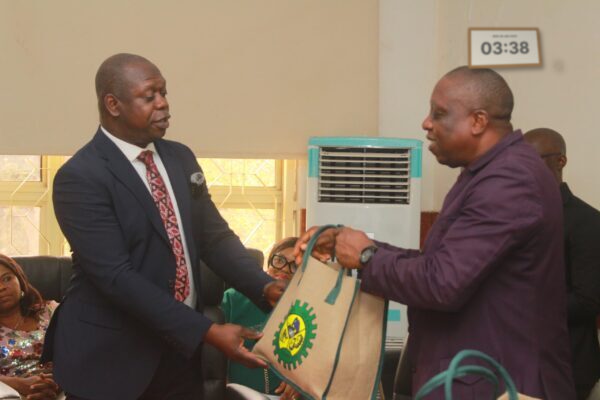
3 h 38 min
